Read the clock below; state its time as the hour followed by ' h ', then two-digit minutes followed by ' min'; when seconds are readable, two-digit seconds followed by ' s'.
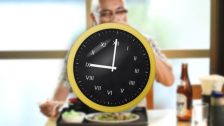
9 h 00 min
